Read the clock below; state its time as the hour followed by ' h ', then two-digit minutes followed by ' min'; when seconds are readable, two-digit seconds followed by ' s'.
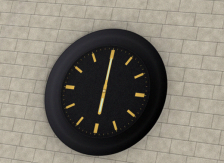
6 h 00 min
